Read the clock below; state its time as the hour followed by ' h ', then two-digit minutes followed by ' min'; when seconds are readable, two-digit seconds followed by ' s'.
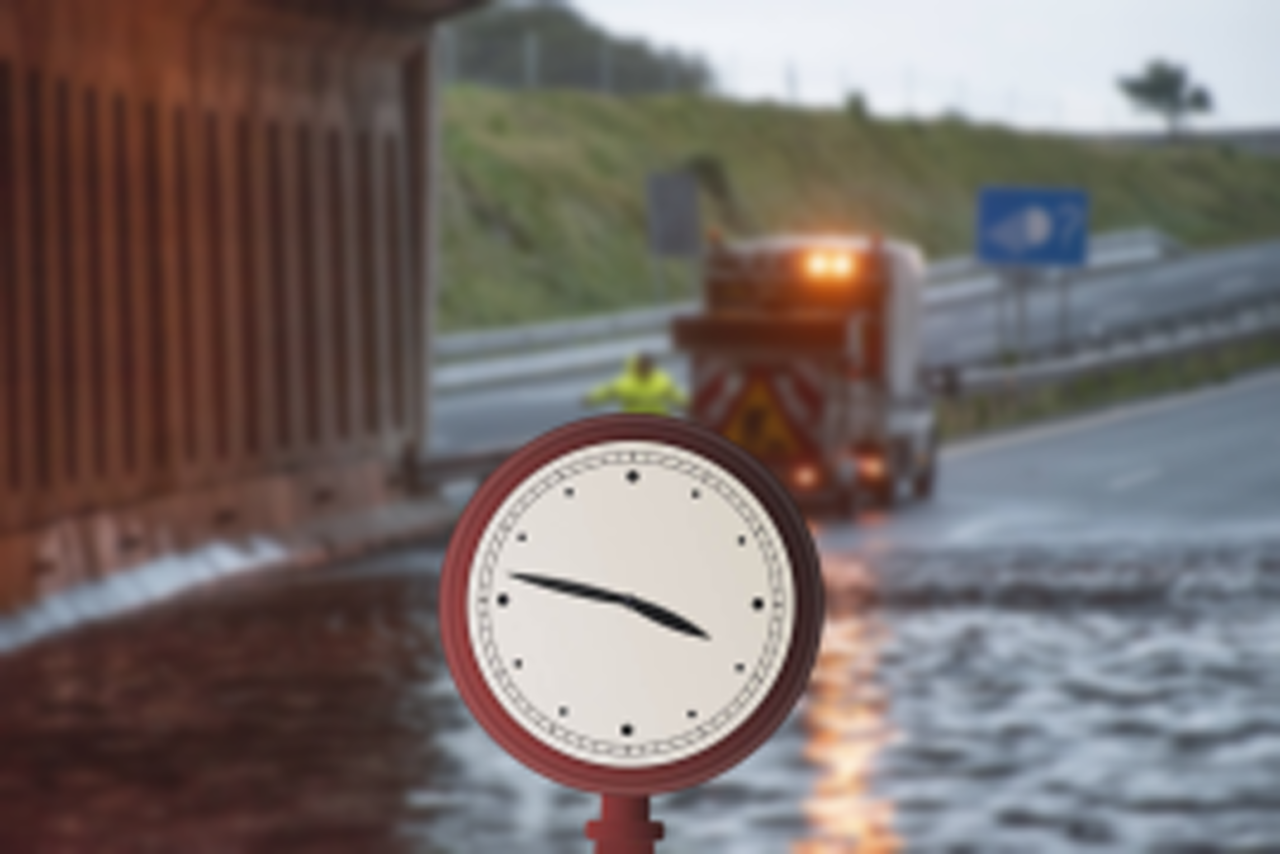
3 h 47 min
